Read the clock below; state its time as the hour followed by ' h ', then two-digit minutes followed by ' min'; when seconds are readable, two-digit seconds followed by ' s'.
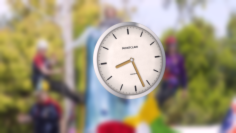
8 h 27 min
